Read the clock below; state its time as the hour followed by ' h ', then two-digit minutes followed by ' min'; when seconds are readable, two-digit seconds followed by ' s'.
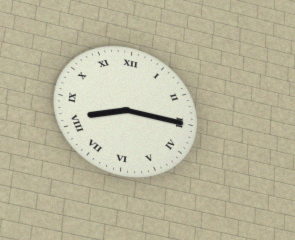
8 h 15 min
